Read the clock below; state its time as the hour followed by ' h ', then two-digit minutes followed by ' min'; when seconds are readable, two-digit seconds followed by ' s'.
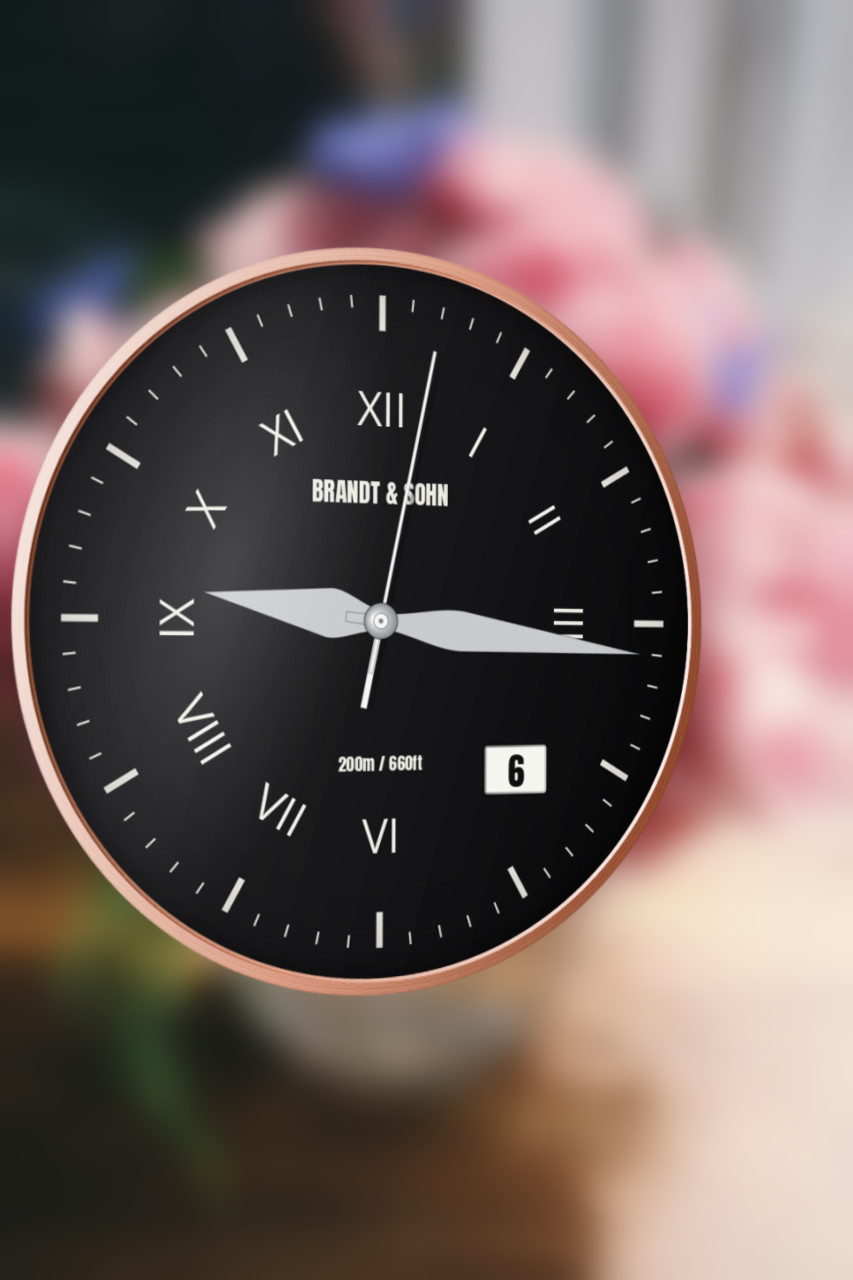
9 h 16 min 02 s
